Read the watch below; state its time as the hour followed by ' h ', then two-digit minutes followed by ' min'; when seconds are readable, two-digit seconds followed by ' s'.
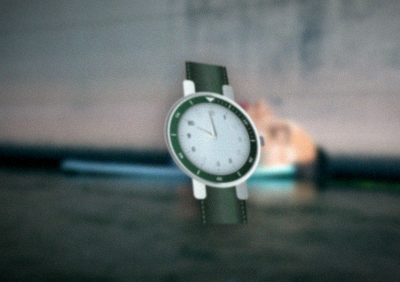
9 h 59 min
